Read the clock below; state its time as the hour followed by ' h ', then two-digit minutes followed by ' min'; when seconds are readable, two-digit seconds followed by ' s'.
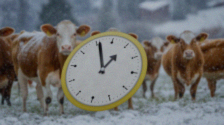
12 h 56 min
